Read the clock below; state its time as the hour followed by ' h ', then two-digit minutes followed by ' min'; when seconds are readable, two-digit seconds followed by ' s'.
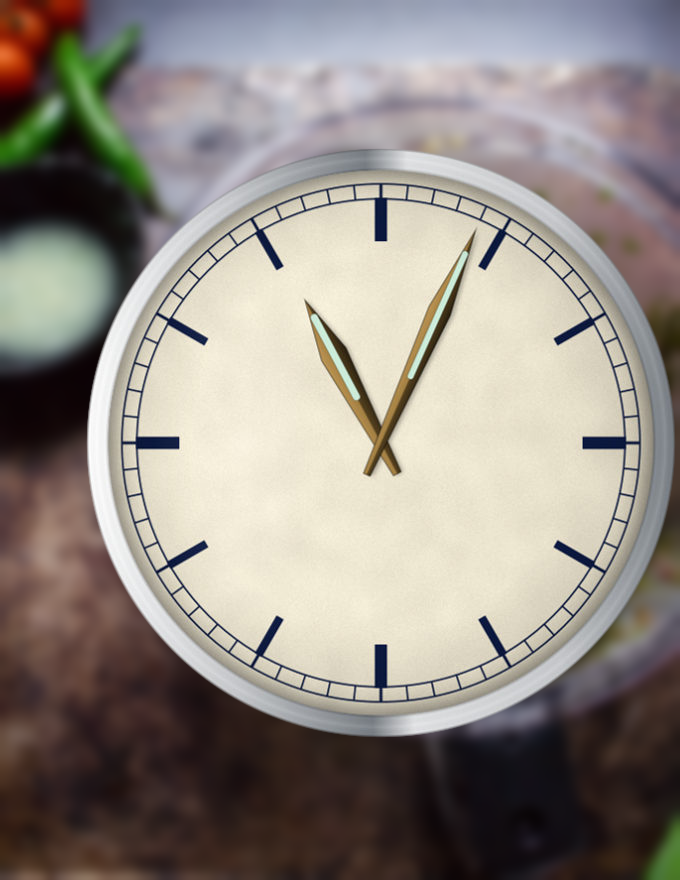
11 h 04 min
